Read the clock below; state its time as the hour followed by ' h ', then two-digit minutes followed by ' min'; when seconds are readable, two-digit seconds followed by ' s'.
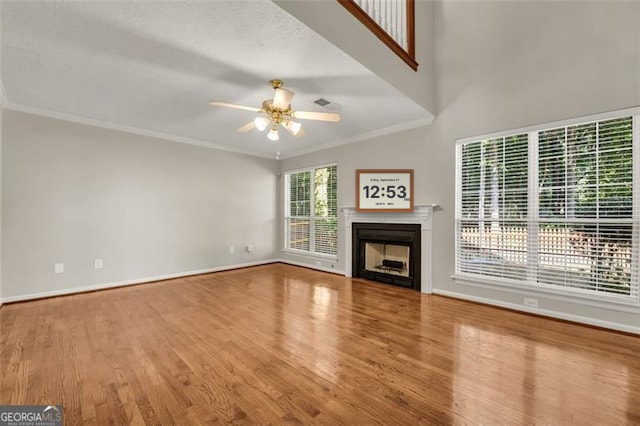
12 h 53 min
